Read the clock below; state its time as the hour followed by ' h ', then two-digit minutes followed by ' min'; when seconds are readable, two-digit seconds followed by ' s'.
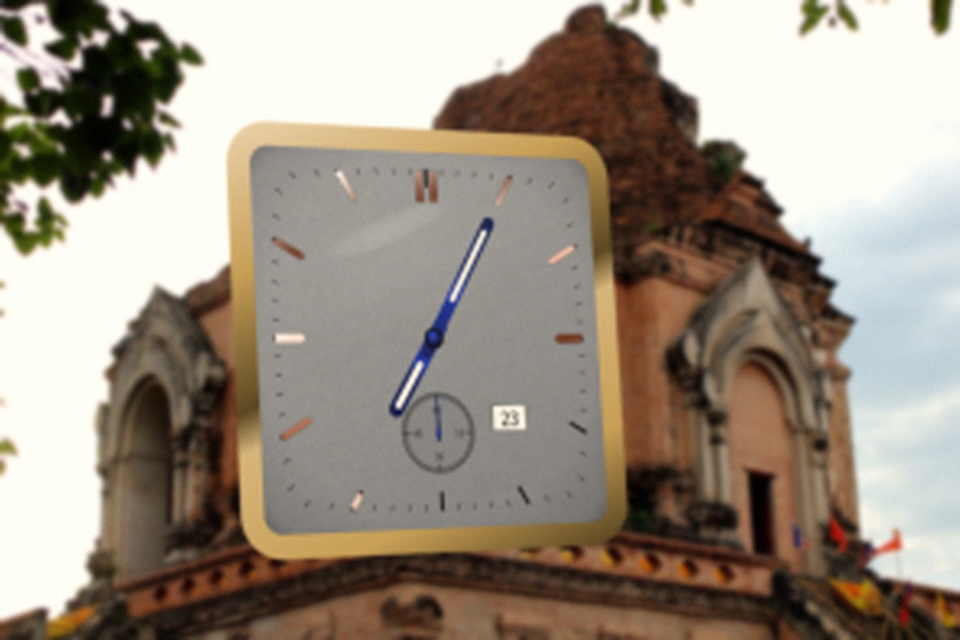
7 h 05 min
